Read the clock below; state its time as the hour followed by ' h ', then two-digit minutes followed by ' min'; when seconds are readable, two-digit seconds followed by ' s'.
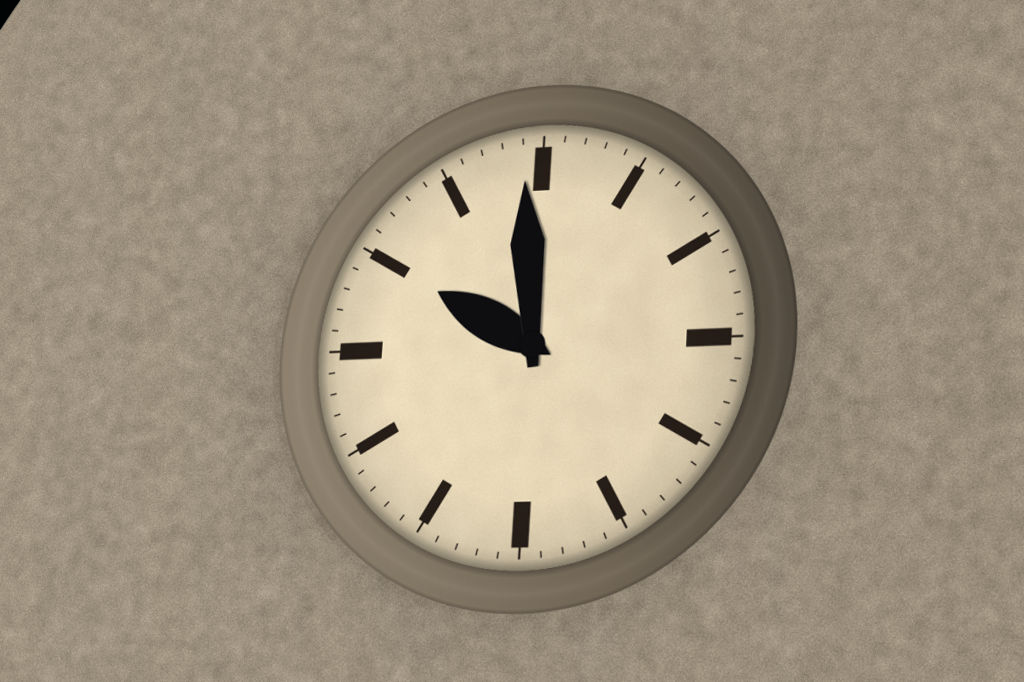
9 h 59 min
